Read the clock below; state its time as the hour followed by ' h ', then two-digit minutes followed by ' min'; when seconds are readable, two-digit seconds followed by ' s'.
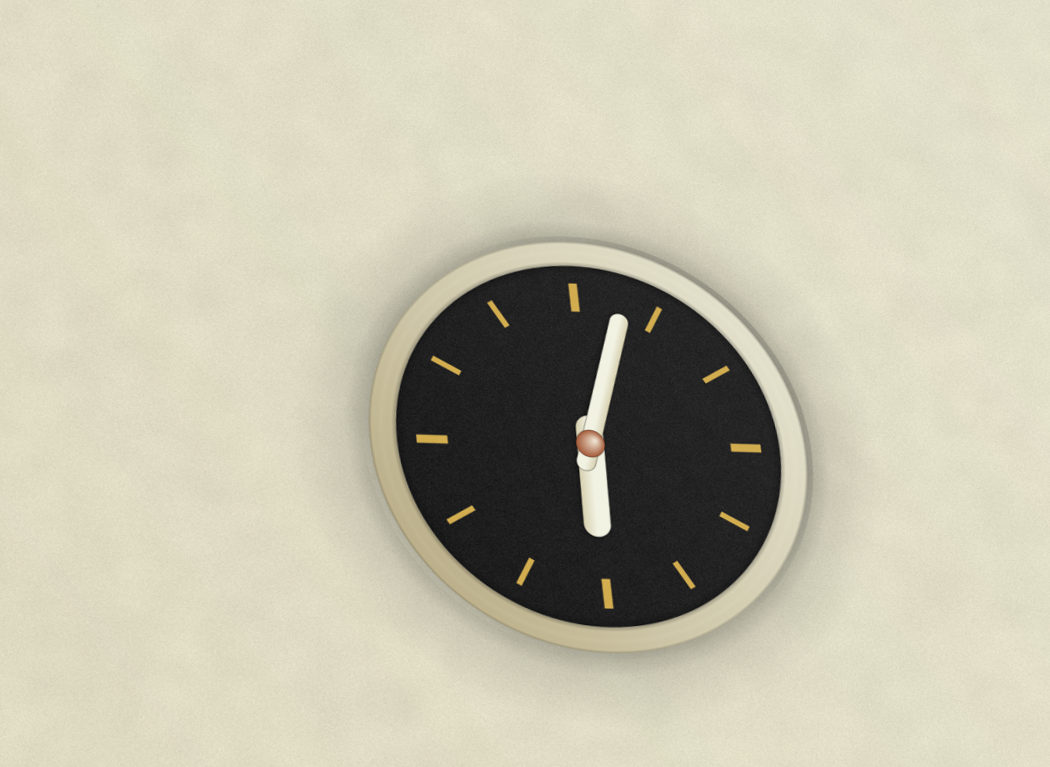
6 h 03 min
